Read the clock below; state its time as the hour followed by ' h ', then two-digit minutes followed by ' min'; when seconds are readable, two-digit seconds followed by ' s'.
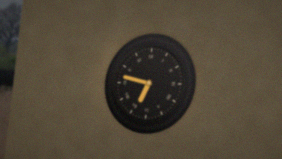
6 h 47 min
